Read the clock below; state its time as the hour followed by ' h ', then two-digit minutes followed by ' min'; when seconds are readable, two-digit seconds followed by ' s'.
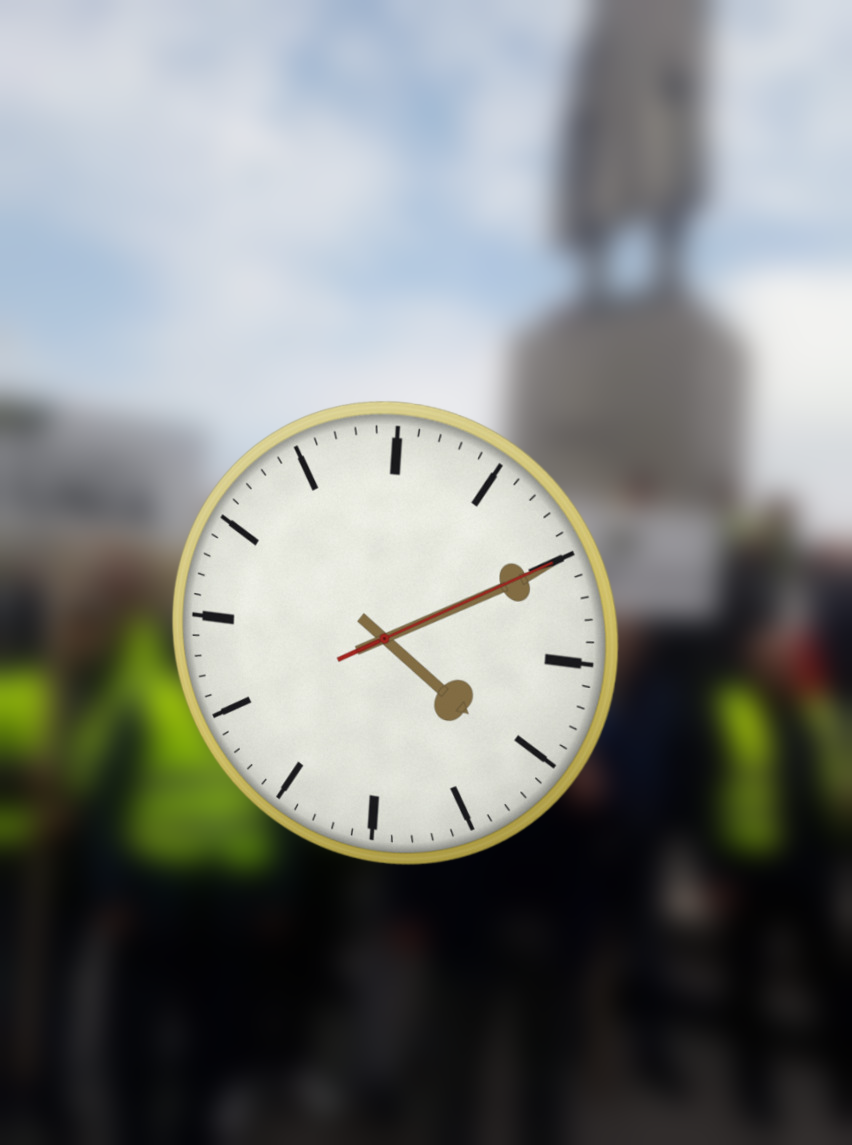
4 h 10 min 10 s
